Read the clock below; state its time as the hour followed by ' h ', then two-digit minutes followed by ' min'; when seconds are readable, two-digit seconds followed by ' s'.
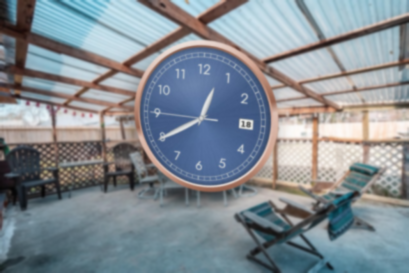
12 h 39 min 45 s
